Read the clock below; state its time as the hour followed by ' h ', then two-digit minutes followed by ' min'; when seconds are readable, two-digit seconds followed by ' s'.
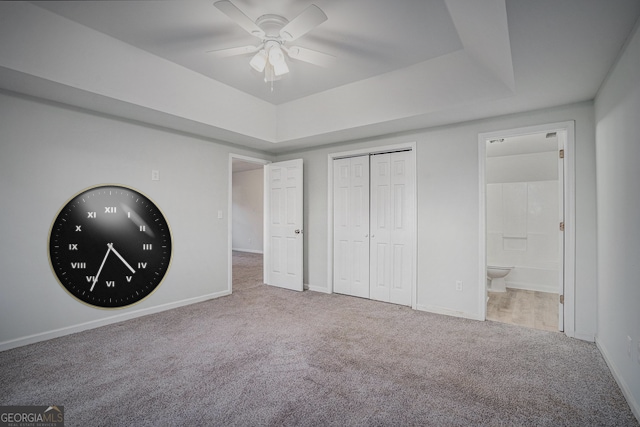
4 h 34 min
